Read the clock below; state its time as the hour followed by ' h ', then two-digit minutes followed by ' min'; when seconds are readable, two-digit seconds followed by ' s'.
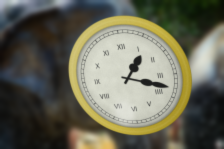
1 h 18 min
